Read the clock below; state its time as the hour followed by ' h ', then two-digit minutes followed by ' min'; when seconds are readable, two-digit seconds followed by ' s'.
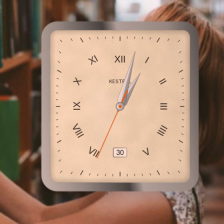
1 h 02 min 34 s
